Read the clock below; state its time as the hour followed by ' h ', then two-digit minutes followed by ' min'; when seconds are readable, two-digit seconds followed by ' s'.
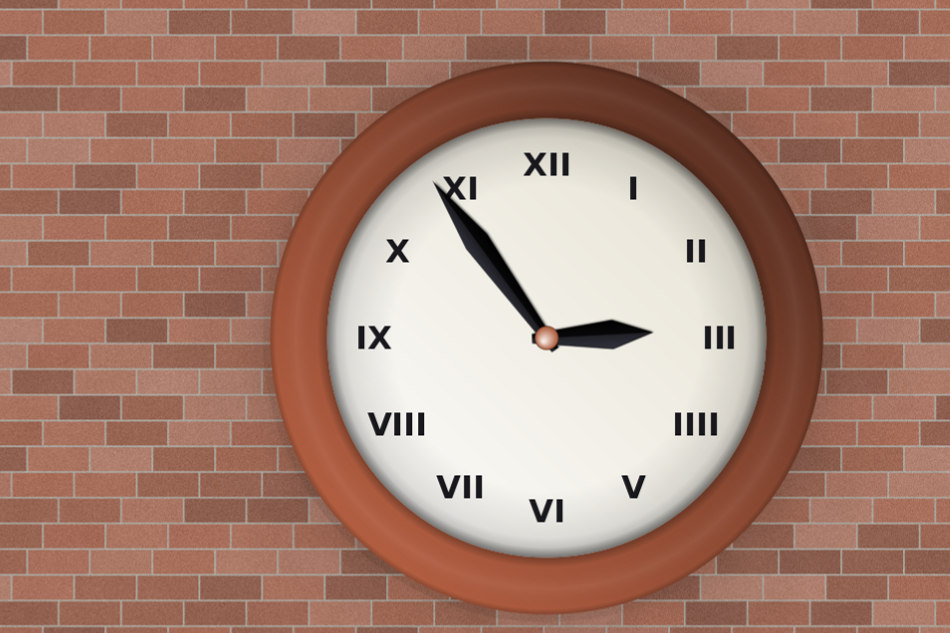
2 h 54 min
